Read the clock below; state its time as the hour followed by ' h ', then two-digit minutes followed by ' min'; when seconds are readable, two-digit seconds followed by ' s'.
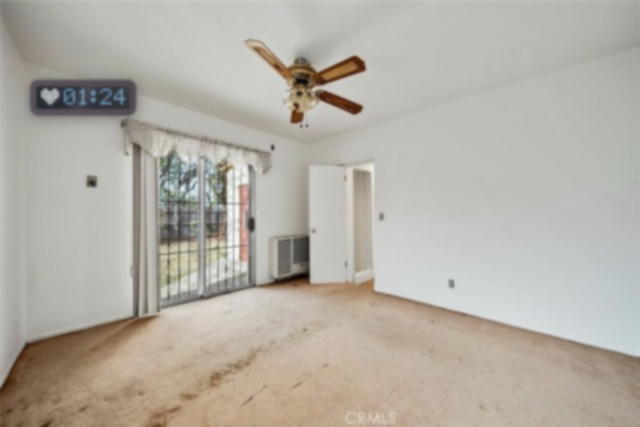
1 h 24 min
